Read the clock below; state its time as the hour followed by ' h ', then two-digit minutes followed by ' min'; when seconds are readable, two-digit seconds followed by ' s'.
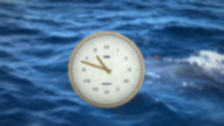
10 h 48 min
